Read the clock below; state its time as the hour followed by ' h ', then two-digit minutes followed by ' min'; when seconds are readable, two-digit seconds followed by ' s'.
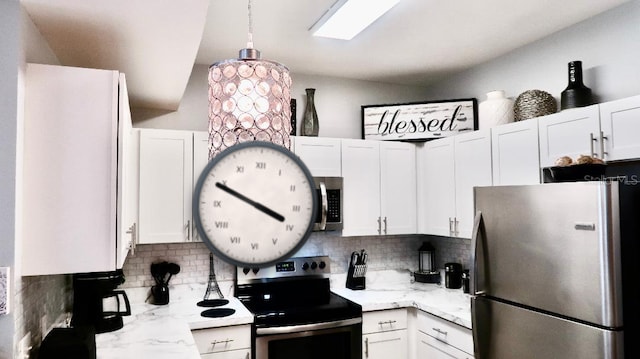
3 h 49 min
